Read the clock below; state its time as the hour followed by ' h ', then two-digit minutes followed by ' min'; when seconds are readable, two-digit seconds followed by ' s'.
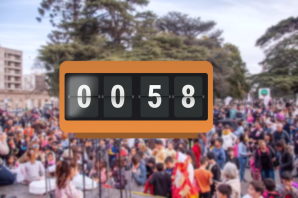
0 h 58 min
